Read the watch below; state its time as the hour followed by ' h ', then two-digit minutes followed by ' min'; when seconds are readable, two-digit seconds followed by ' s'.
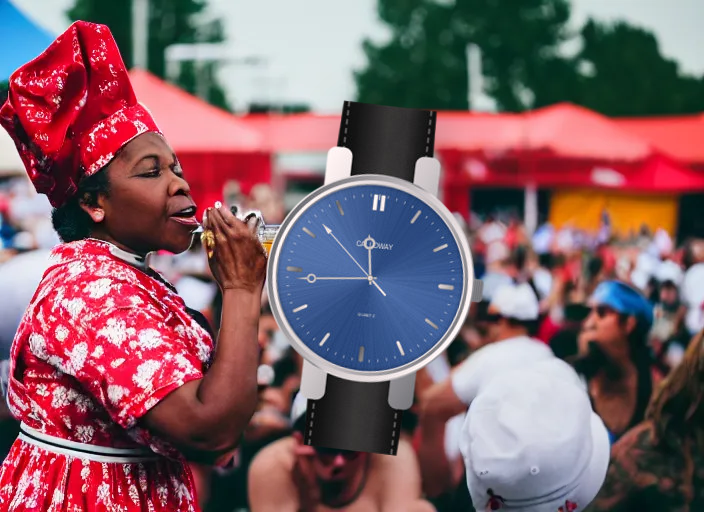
11 h 43 min 52 s
